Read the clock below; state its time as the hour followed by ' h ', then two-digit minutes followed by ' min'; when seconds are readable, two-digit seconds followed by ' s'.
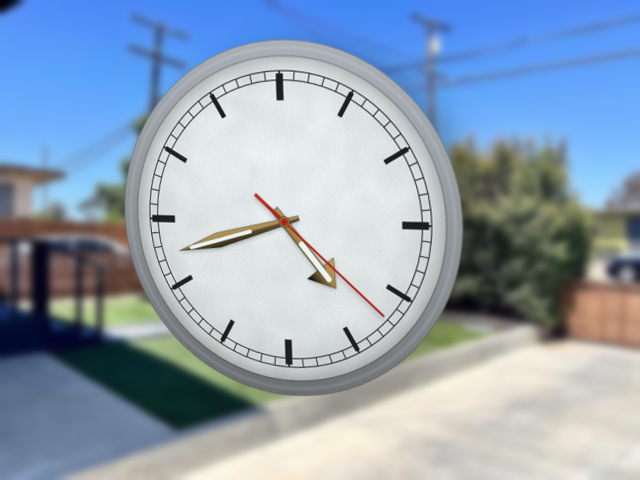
4 h 42 min 22 s
